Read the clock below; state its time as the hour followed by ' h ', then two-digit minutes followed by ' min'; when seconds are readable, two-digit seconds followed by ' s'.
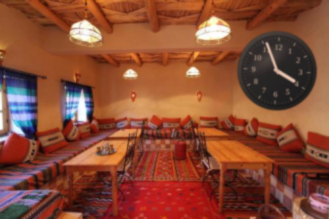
3 h 56 min
